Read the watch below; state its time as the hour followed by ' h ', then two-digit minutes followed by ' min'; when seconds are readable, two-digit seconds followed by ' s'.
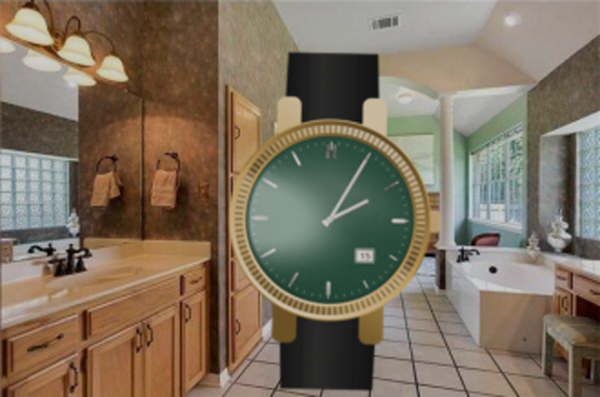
2 h 05 min
